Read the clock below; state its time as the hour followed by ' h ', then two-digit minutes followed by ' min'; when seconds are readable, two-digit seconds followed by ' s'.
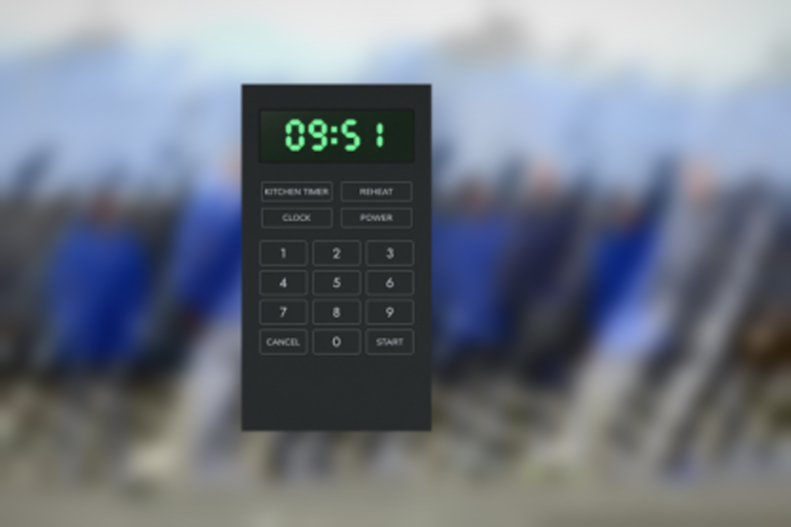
9 h 51 min
